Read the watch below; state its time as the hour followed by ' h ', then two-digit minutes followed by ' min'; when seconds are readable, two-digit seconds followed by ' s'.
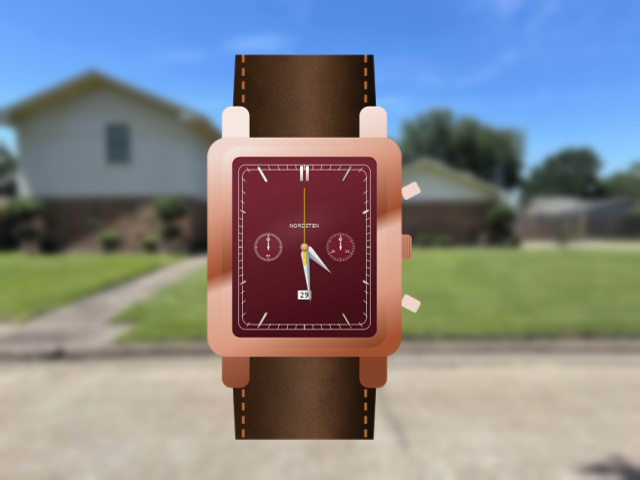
4 h 29 min
